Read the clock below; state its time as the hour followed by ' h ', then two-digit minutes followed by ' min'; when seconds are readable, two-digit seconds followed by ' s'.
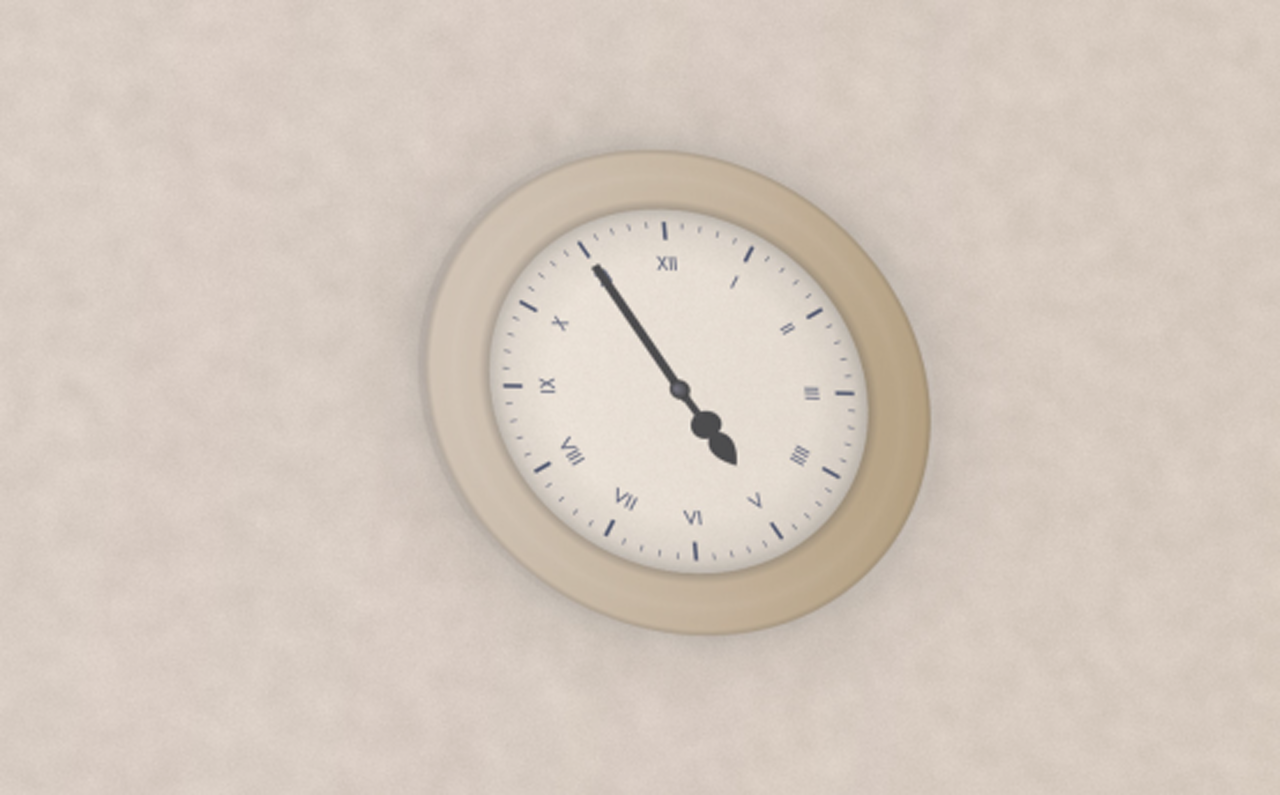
4 h 55 min
